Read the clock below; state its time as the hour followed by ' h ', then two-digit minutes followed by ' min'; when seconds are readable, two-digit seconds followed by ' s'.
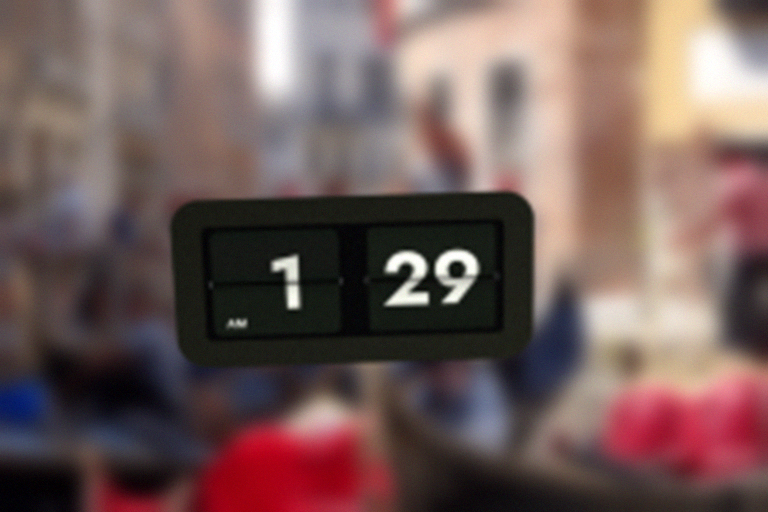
1 h 29 min
